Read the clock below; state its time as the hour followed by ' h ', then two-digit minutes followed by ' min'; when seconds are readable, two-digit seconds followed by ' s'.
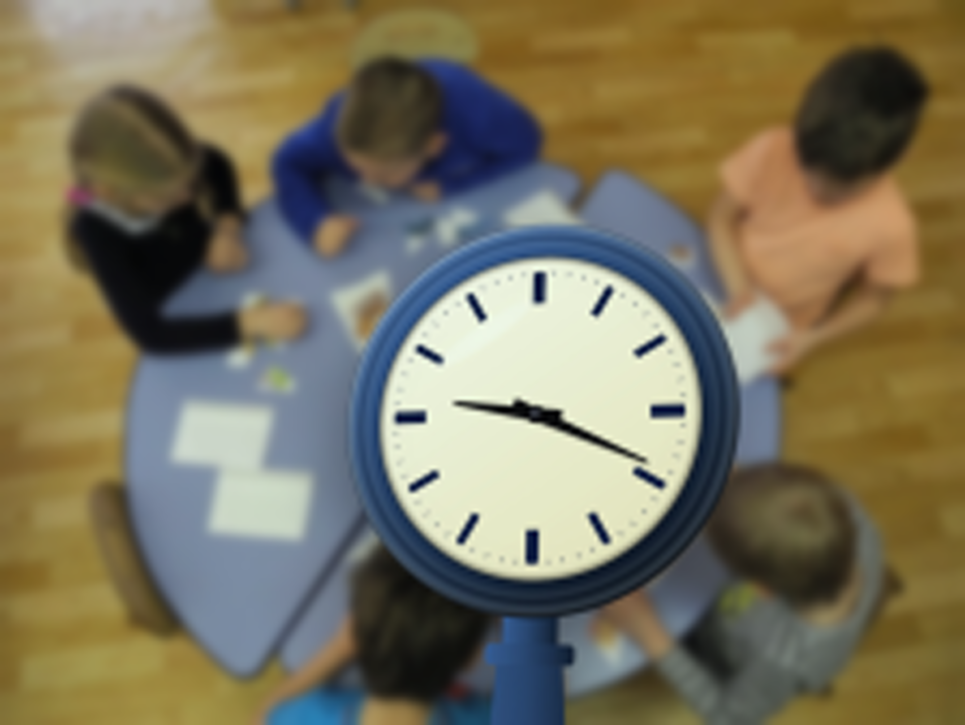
9 h 19 min
